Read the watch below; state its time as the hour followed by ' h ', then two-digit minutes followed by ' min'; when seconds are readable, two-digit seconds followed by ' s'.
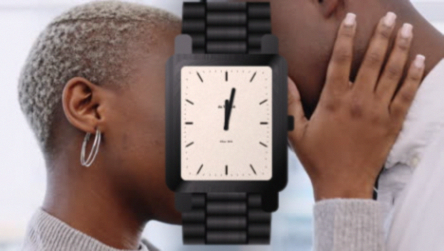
12 h 02 min
